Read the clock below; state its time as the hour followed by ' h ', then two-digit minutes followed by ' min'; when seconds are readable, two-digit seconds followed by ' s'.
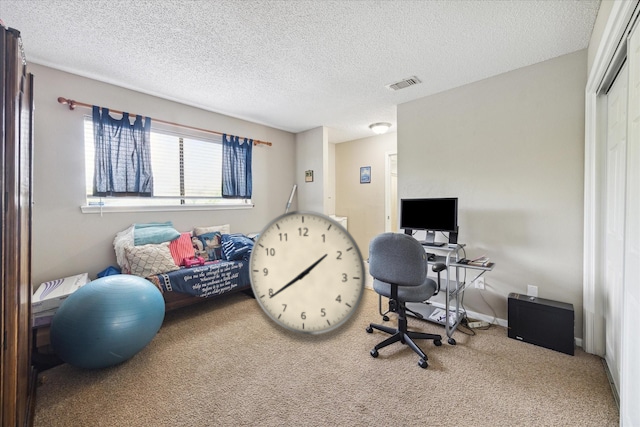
1 h 39 min
